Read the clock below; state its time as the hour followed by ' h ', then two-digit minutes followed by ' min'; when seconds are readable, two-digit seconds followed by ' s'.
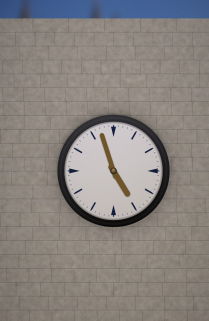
4 h 57 min
